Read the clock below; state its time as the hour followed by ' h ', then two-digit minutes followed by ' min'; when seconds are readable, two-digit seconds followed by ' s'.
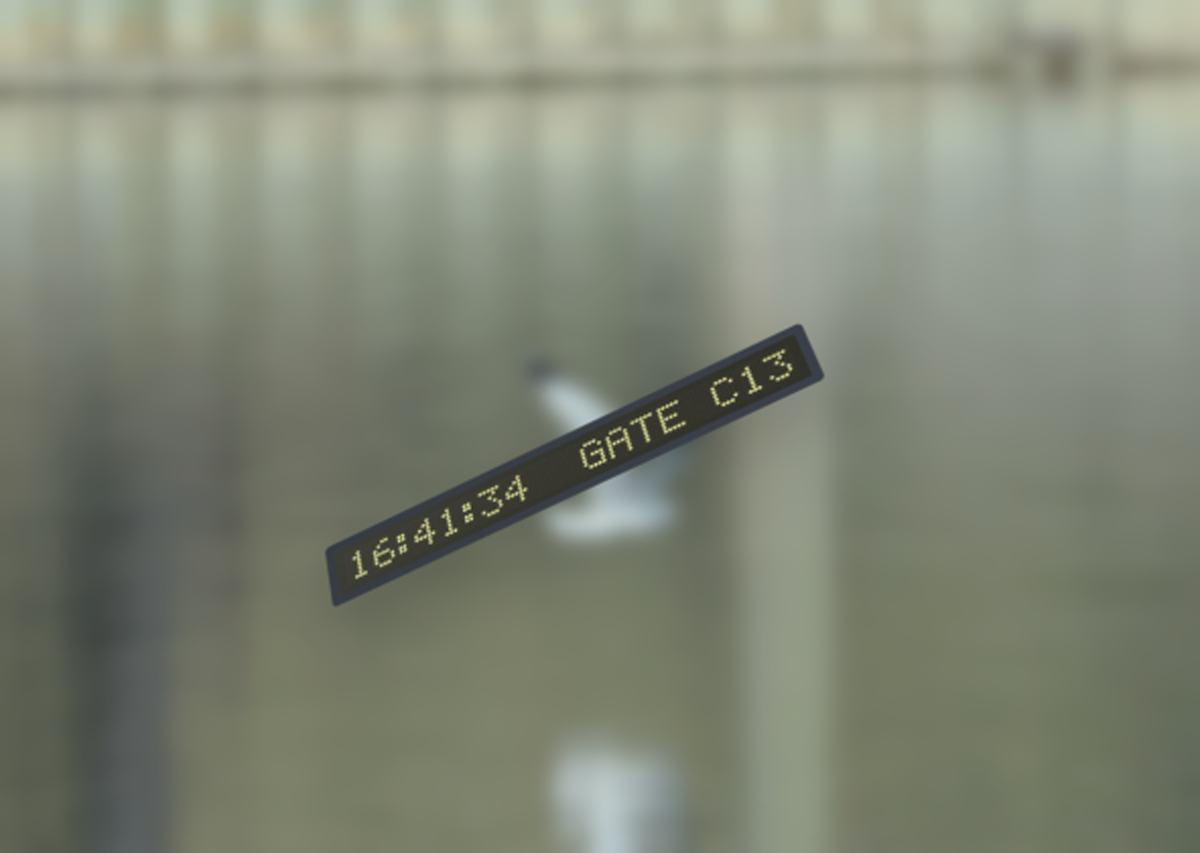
16 h 41 min 34 s
